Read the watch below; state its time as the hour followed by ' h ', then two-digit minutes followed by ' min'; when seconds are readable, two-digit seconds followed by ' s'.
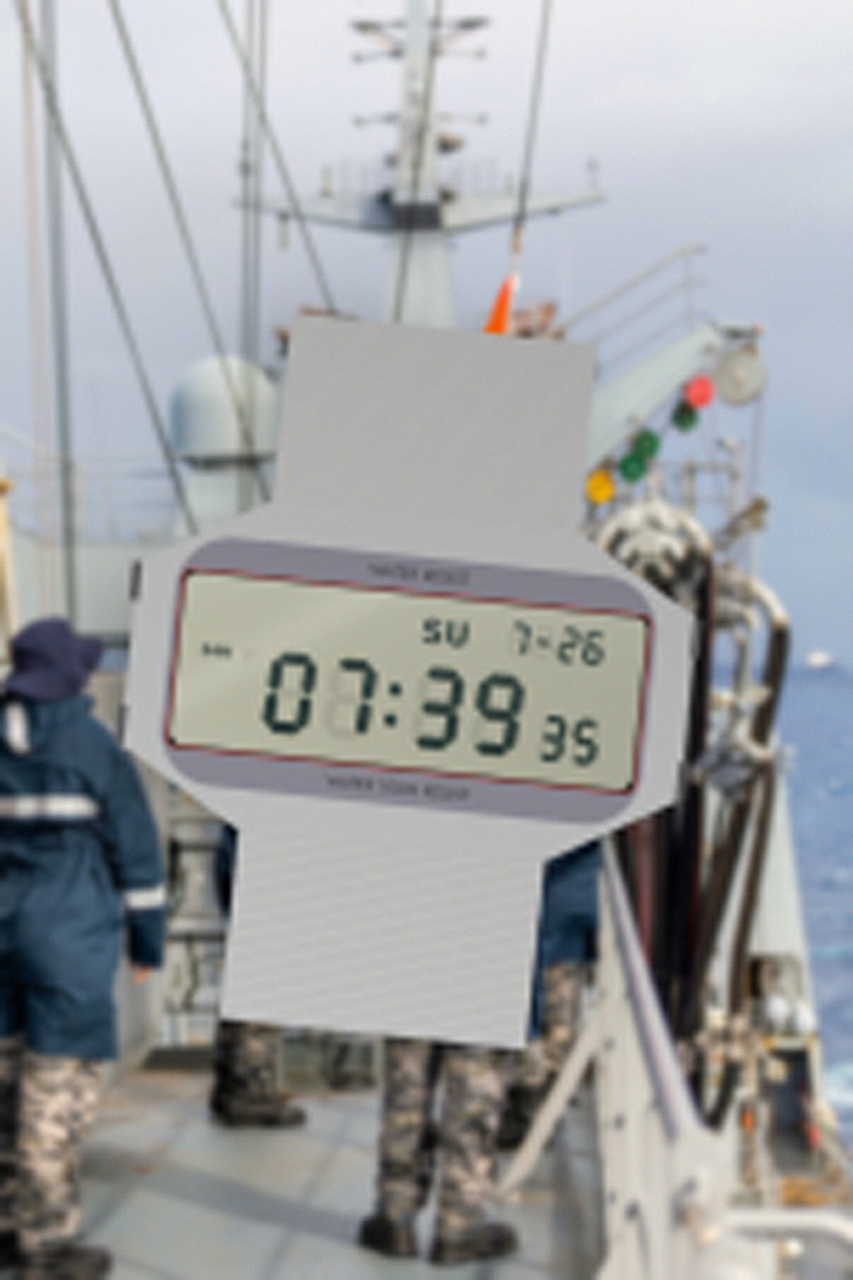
7 h 39 min 35 s
